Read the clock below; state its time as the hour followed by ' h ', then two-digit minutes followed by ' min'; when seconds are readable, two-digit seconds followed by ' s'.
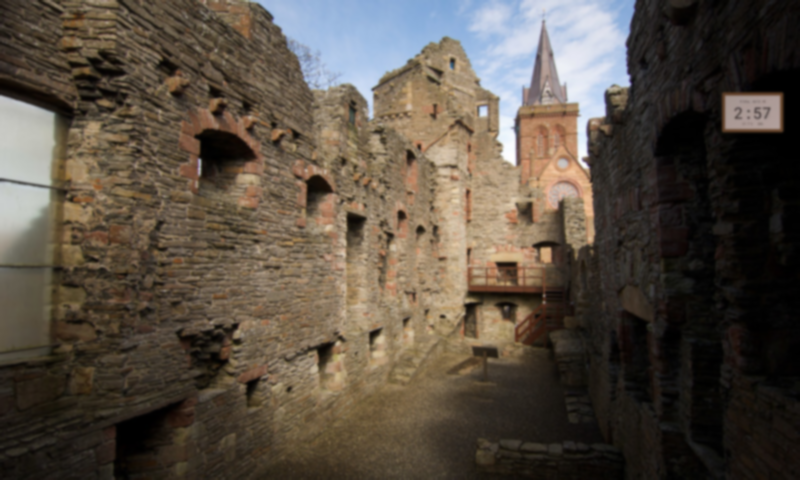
2 h 57 min
